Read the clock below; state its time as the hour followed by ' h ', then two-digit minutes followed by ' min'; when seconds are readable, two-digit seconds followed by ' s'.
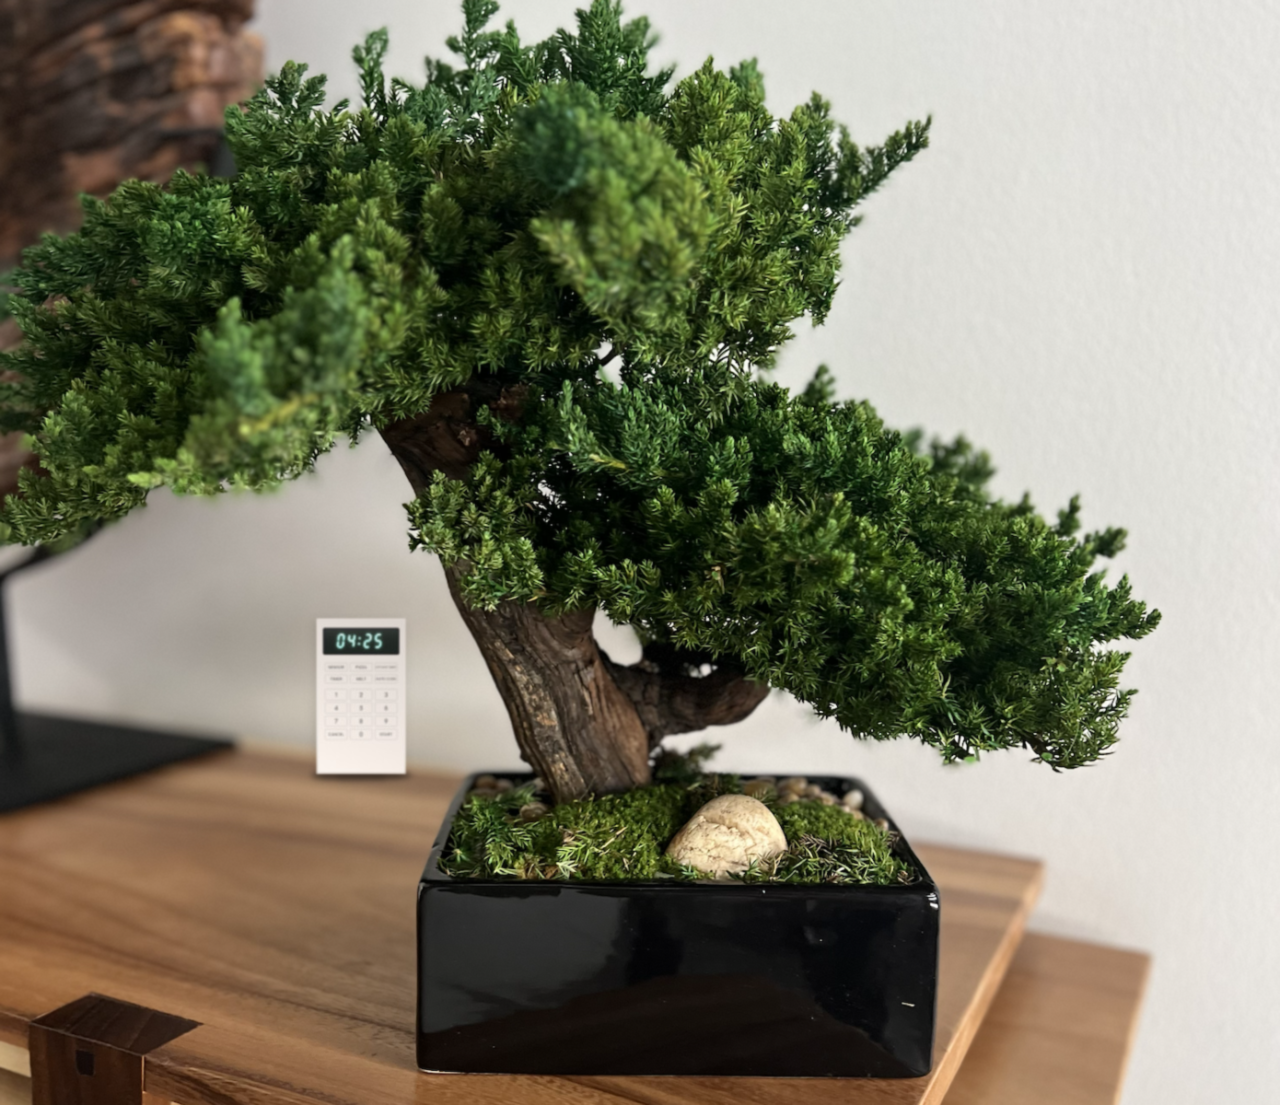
4 h 25 min
